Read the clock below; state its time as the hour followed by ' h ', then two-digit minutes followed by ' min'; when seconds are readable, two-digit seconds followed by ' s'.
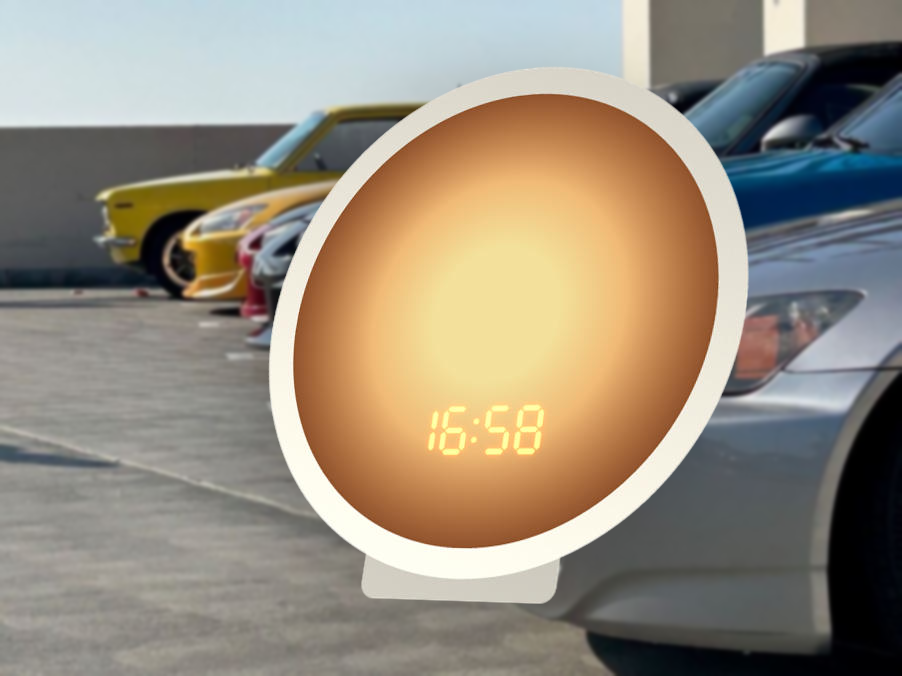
16 h 58 min
